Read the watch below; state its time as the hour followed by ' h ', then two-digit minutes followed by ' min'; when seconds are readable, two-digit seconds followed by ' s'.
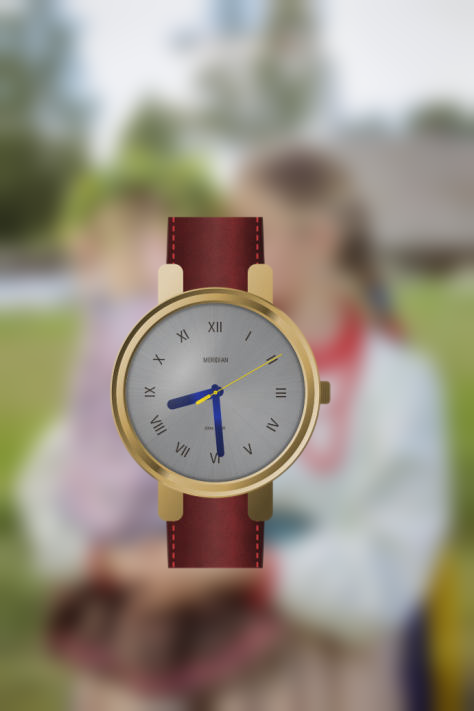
8 h 29 min 10 s
